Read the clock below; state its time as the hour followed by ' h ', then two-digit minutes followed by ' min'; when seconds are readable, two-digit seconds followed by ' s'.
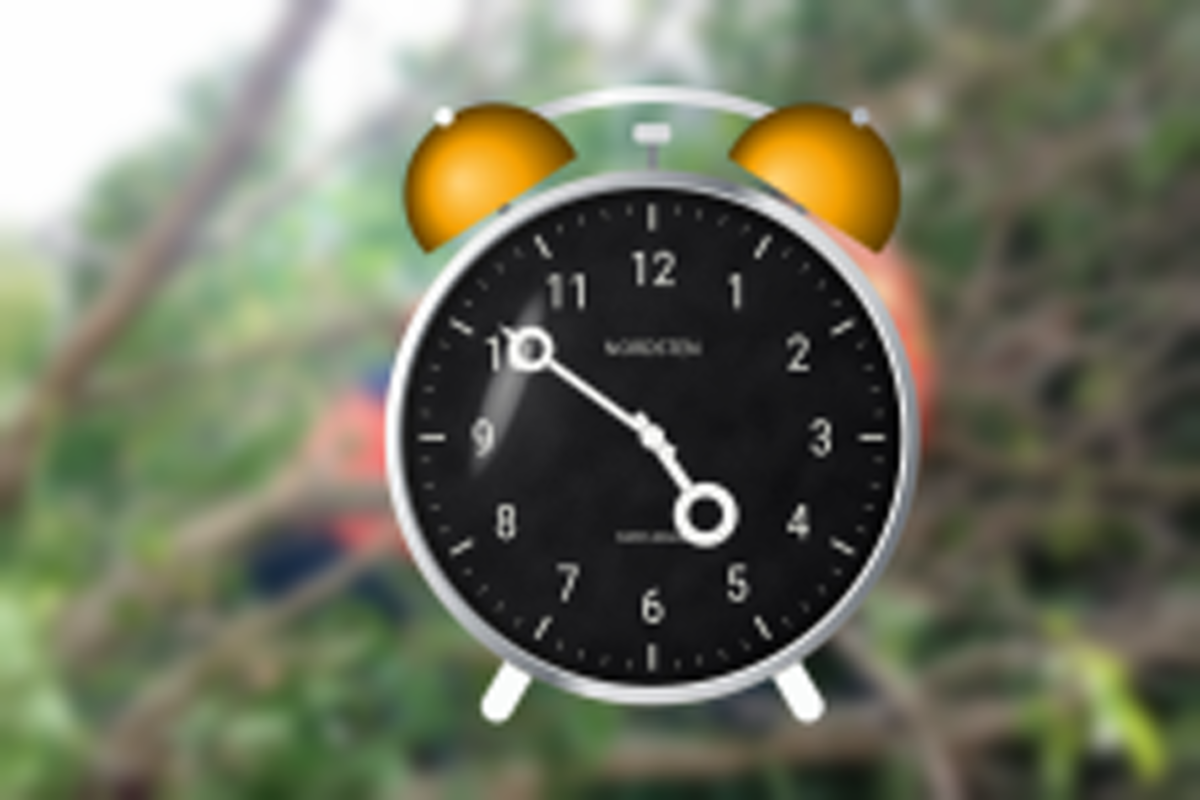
4 h 51 min
